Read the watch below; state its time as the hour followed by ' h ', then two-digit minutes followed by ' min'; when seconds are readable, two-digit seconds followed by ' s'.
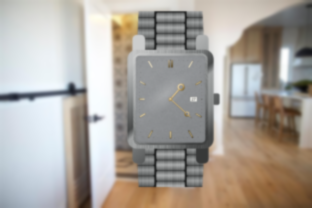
1 h 22 min
